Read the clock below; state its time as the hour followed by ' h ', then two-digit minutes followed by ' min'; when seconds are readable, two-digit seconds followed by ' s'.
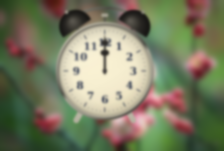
12 h 00 min
